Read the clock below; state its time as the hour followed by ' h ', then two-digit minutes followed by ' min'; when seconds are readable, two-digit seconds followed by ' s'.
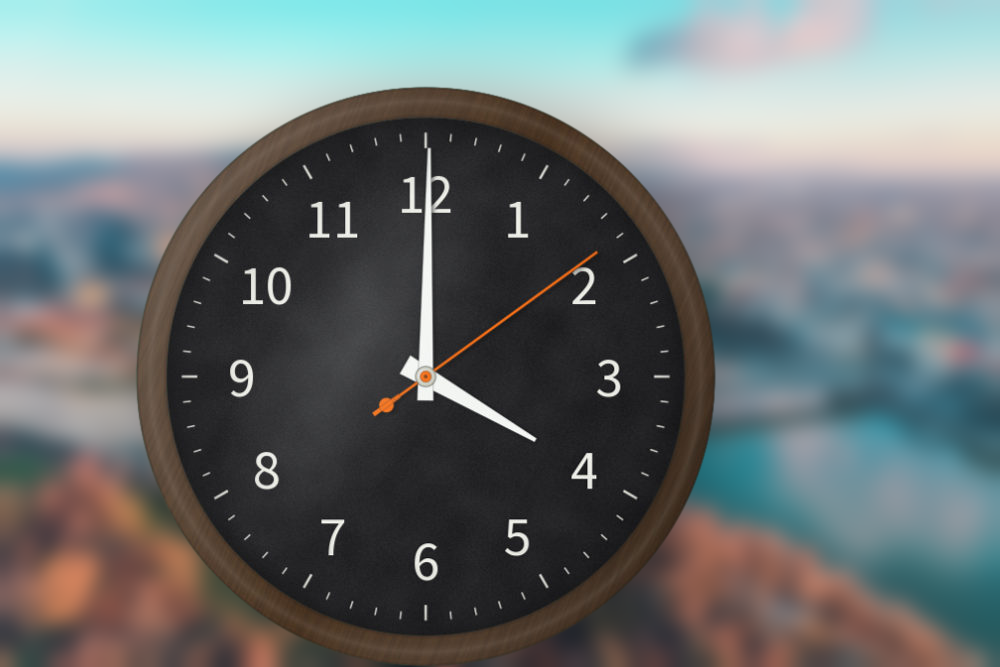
4 h 00 min 09 s
